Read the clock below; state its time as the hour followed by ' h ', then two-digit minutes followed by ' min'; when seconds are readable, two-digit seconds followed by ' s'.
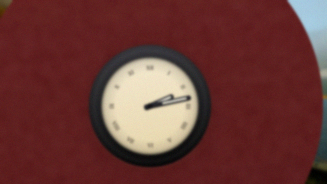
2 h 13 min
